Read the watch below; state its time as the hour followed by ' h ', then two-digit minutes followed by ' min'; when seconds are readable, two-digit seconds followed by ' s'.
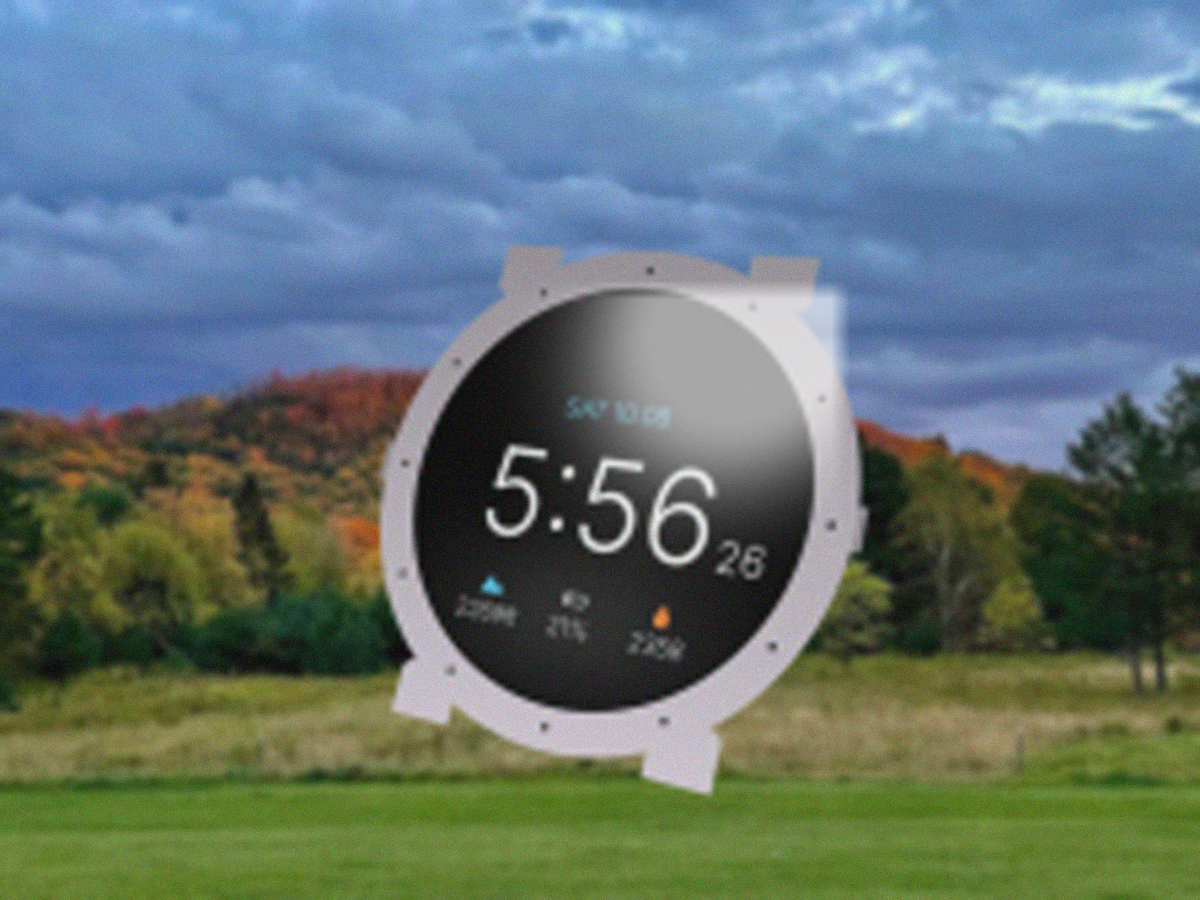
5 h 56 min
